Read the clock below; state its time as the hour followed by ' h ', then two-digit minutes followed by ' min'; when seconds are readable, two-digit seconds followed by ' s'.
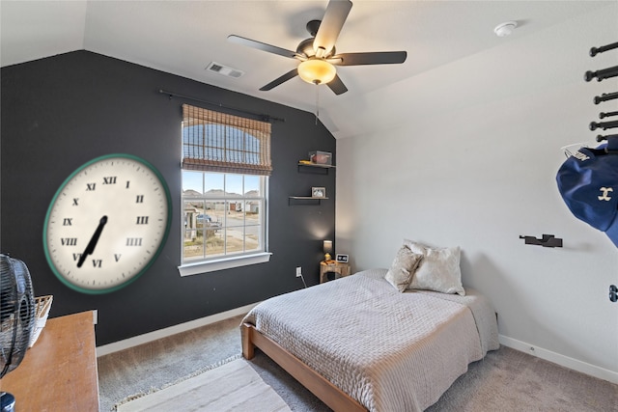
6 h 34 min
